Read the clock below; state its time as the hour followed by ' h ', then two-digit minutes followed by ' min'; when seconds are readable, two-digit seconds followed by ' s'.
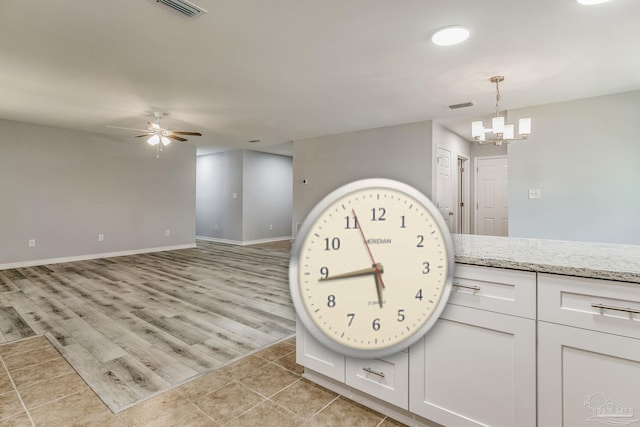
5 h 43 min 56 s
